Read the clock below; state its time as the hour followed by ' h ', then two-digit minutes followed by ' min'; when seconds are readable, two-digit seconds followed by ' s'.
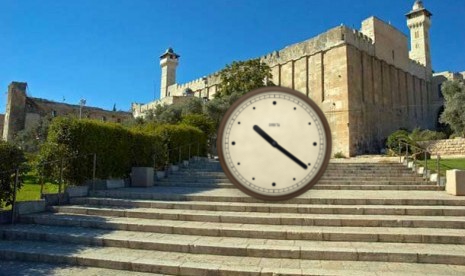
10 h 21 min
